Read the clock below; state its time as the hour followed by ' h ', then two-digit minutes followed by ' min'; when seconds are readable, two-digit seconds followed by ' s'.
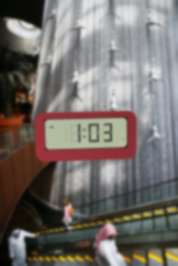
1 h 03 min
